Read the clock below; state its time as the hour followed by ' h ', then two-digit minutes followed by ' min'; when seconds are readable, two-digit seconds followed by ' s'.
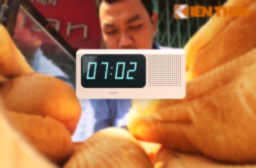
7 h 02 min
